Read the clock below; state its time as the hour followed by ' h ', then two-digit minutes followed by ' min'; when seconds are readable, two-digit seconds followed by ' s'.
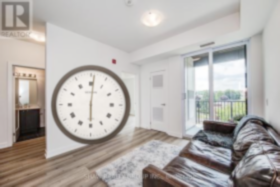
6 h 01 min
